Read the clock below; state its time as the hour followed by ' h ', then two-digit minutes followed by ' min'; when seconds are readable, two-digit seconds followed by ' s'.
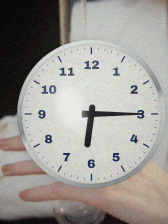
6 h 15 min
